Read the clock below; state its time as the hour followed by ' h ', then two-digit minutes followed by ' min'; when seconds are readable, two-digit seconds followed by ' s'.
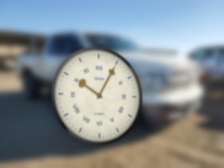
10 h 05 min
